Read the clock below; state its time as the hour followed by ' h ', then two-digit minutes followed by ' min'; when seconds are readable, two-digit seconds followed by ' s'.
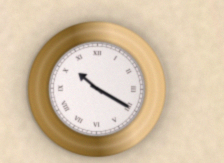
10 h 20 min
